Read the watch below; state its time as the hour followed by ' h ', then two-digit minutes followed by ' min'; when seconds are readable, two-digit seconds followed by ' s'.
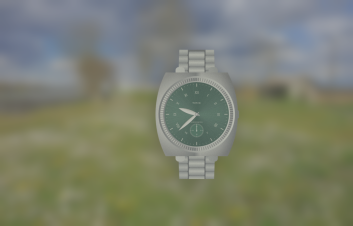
9 h 38 min
